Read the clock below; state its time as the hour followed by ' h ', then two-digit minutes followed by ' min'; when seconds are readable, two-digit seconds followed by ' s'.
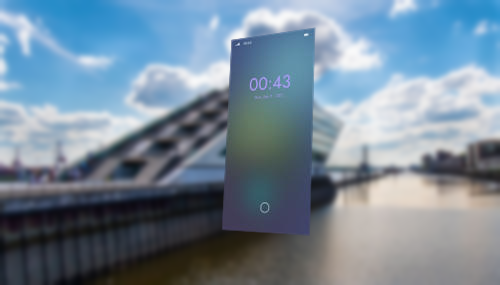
0 h 43 min
